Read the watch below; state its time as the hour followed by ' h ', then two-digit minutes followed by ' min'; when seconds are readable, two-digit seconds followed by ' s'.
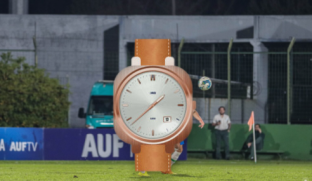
1 h 38 min
